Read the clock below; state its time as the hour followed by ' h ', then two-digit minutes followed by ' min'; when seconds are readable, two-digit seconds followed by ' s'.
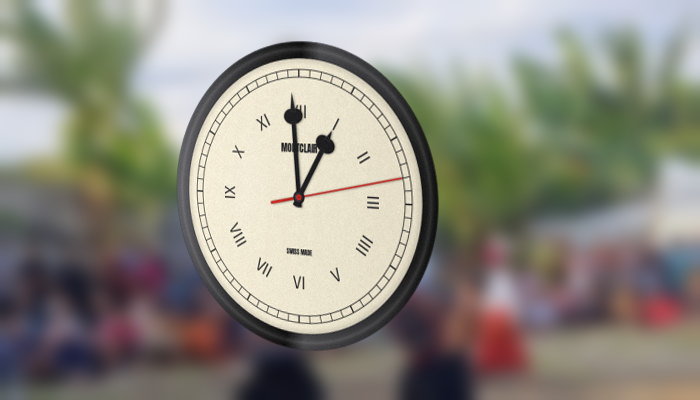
12 h 59 min 13 s
